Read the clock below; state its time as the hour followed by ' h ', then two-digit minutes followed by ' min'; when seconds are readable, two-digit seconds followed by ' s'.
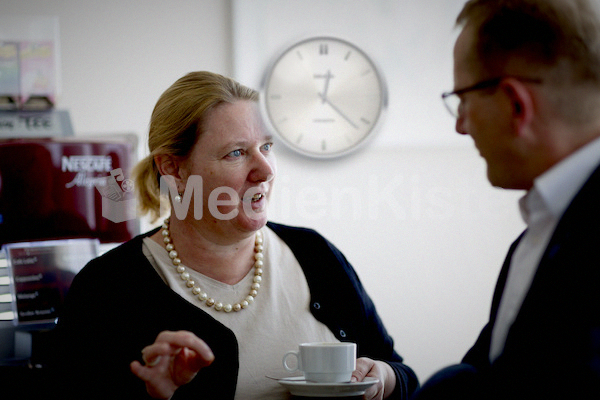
12 h 22 min
